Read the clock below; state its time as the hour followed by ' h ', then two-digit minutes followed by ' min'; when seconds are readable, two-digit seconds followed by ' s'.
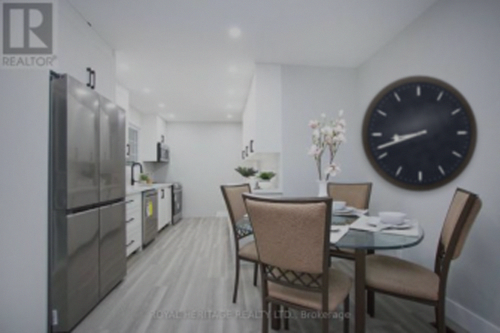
8 h 42 min
